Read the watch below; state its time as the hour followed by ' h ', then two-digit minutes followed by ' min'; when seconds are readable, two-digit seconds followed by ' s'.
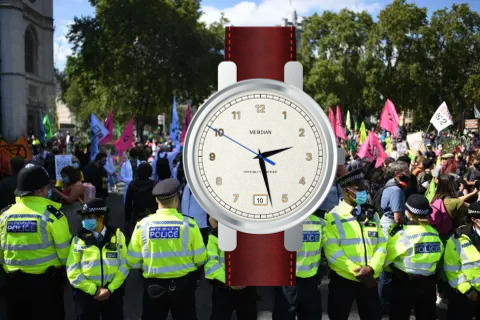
2 h 27 min 50 s
